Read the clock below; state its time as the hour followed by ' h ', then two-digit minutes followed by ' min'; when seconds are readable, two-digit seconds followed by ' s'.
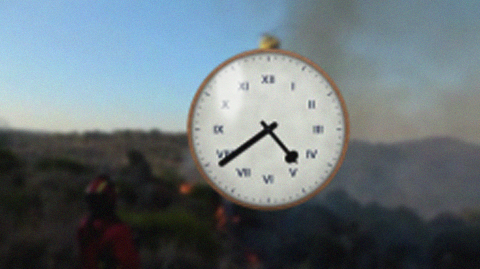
4 h 39 min
